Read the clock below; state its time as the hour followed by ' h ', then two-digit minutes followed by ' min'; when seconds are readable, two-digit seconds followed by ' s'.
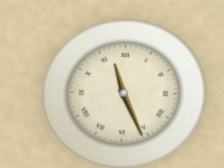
11 h 26 min
